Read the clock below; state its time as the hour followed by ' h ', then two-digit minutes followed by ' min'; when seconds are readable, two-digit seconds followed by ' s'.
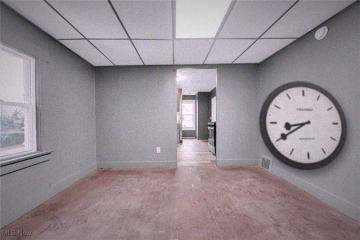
8 h 40 min
